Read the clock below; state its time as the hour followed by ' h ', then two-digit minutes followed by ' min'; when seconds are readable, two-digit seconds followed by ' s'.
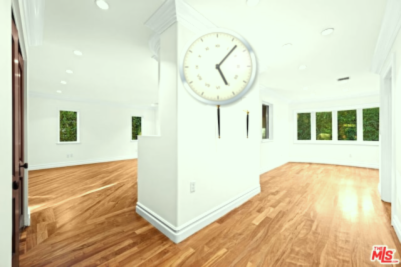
5 h 07 min
